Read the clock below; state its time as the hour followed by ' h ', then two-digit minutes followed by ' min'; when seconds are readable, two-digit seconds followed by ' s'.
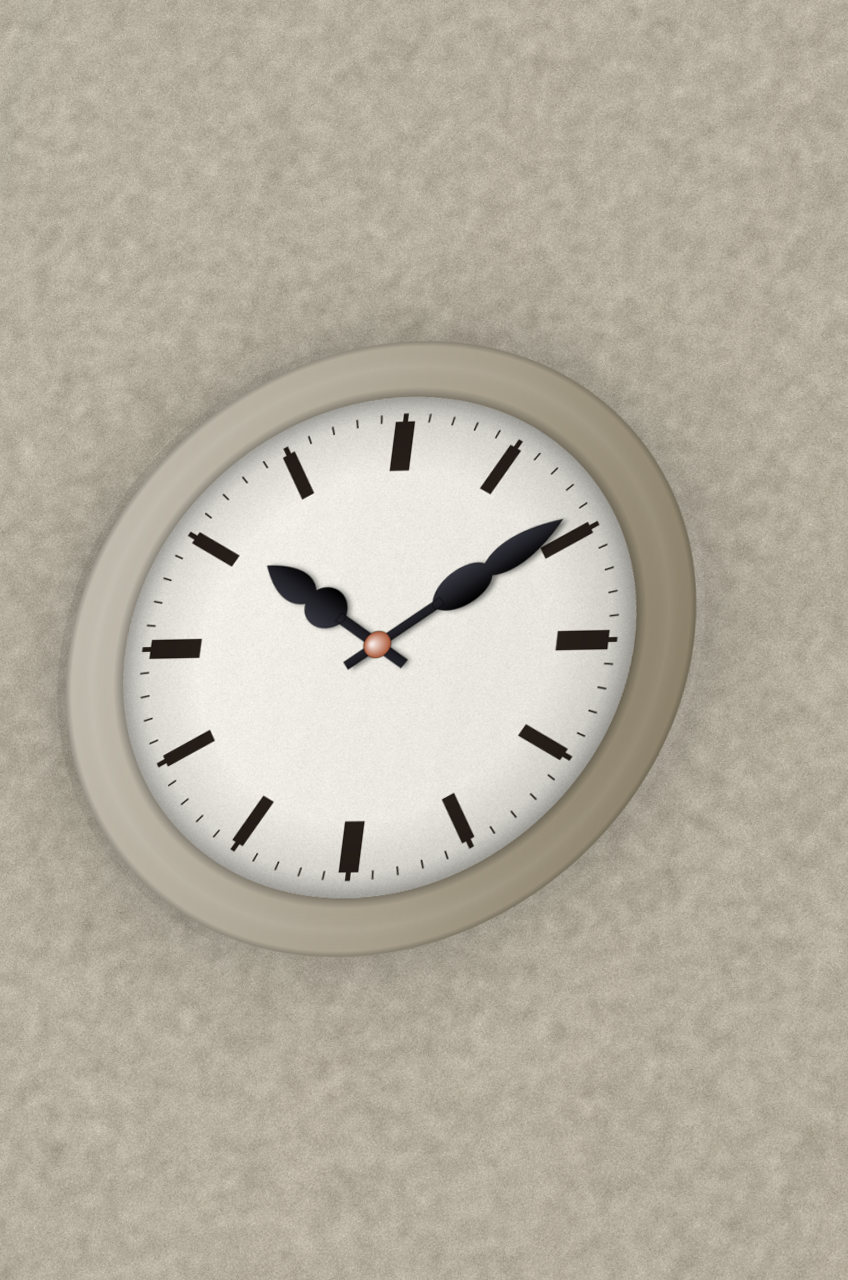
10 h 09 min
